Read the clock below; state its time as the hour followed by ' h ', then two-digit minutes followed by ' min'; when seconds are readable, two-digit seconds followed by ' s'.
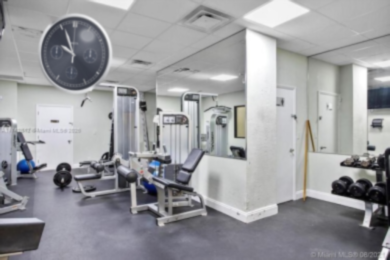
9 h 56 min
